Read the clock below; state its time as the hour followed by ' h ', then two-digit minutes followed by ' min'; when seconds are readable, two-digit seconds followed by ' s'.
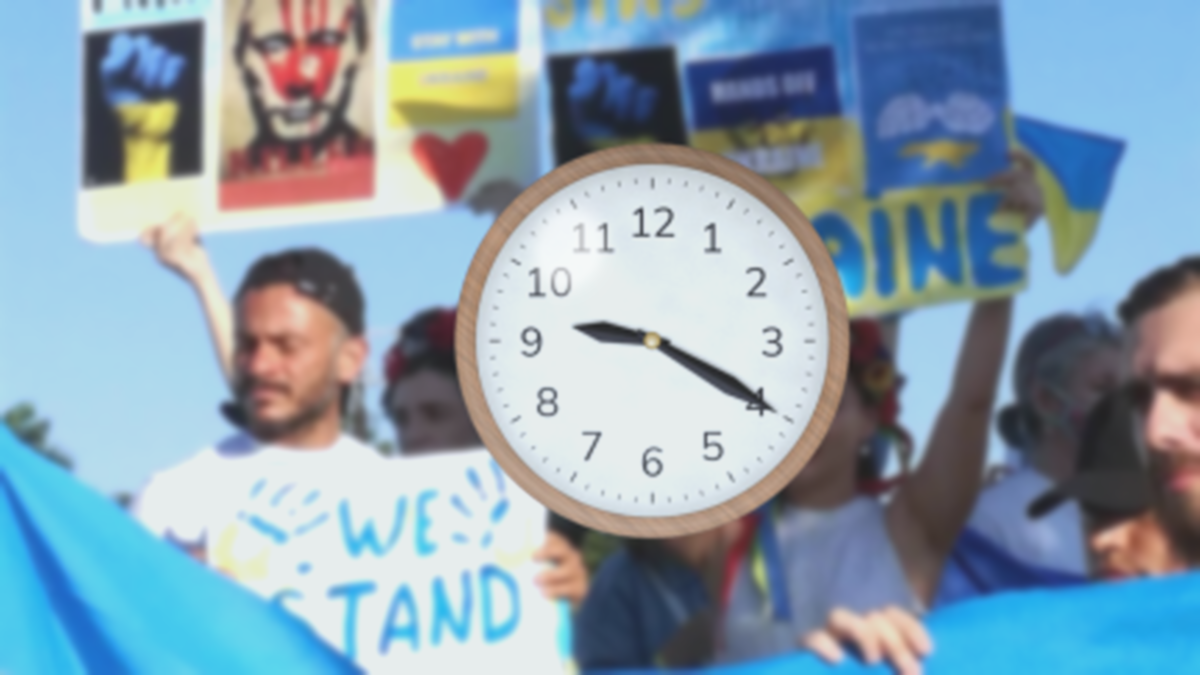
9 h 20 min
